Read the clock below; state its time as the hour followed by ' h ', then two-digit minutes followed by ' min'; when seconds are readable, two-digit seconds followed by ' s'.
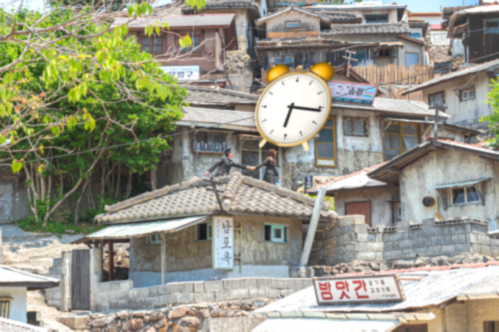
6 h 16 min
